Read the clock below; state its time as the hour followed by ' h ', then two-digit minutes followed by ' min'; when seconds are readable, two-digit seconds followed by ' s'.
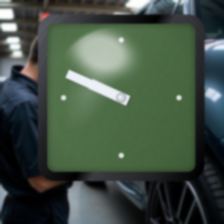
9 h 49 min
